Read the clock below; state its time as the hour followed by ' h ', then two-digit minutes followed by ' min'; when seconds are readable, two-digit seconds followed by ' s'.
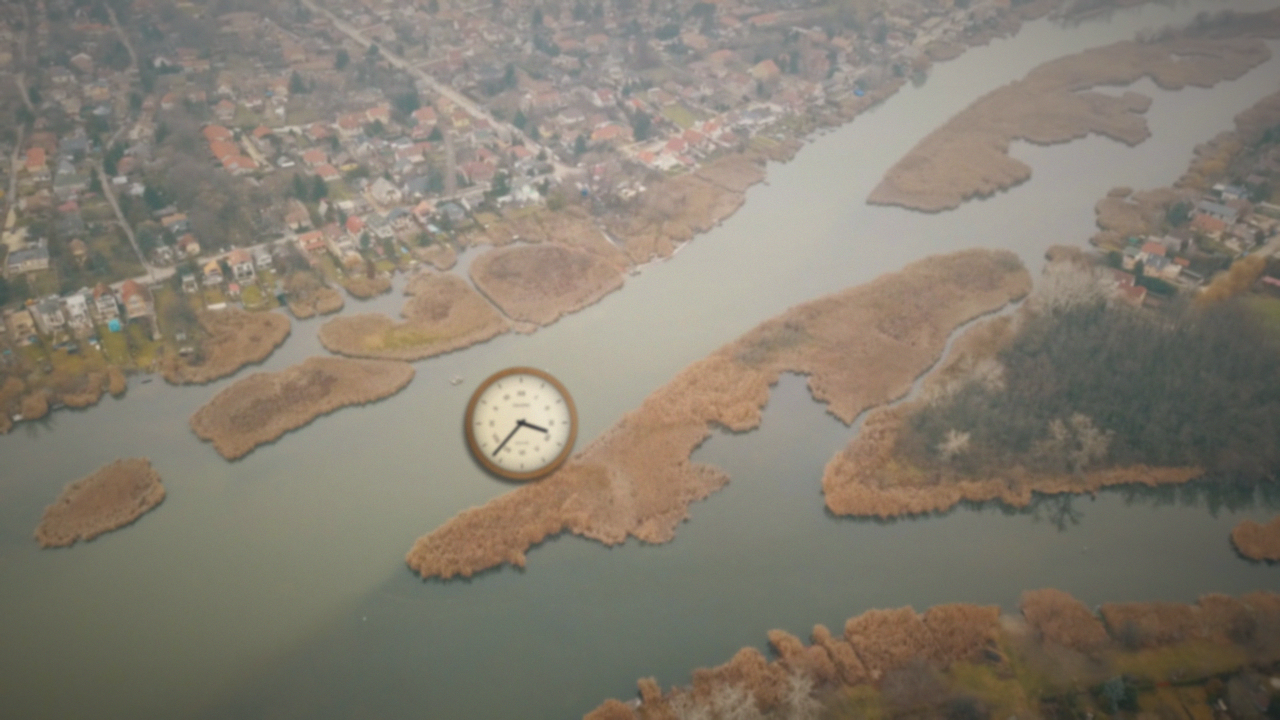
3 h 37 min
